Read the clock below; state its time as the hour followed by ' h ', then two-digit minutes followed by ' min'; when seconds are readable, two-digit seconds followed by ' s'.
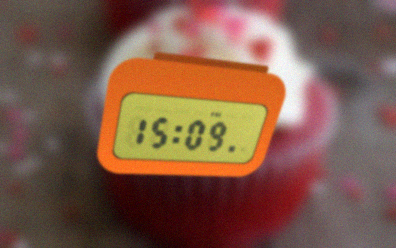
15 h 09 min
